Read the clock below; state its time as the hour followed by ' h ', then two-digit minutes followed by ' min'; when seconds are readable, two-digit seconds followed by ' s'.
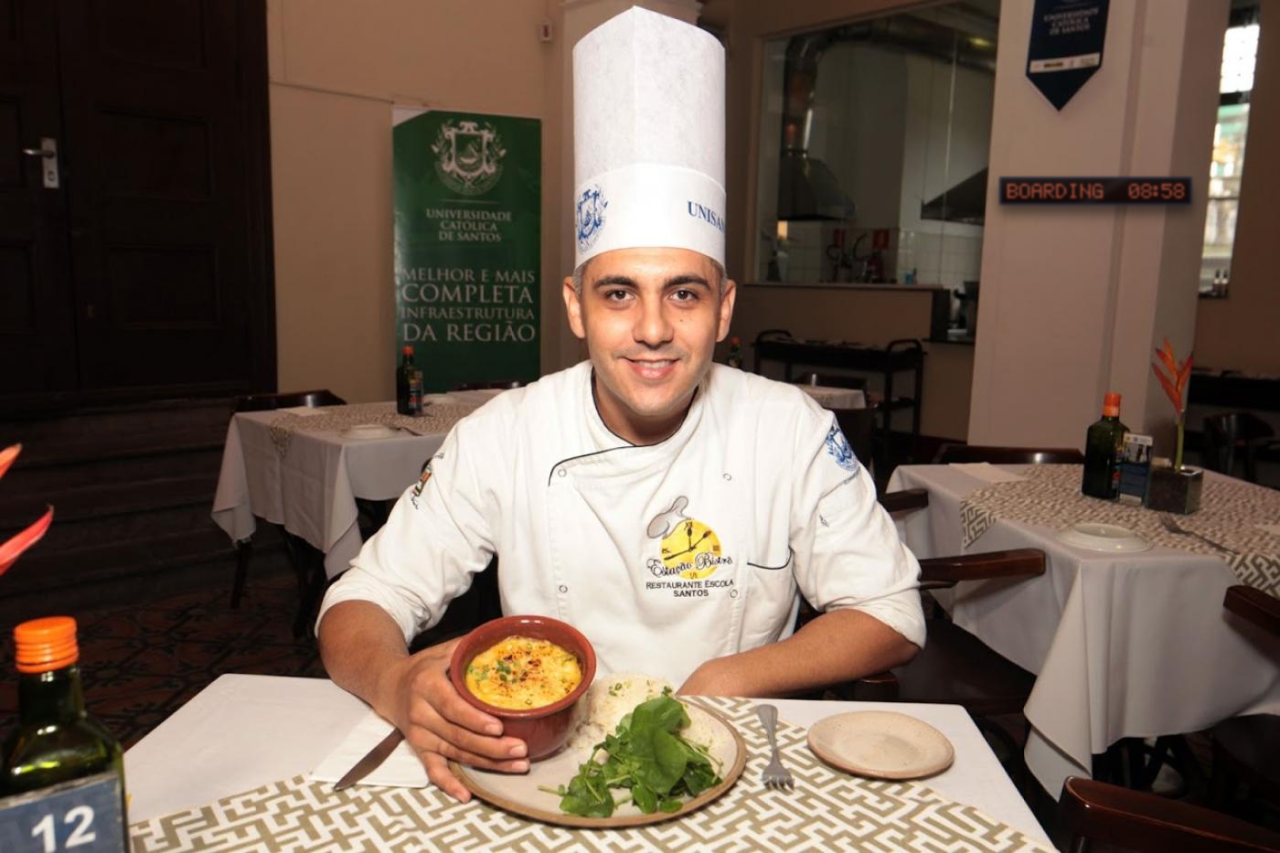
8 h 58 min
